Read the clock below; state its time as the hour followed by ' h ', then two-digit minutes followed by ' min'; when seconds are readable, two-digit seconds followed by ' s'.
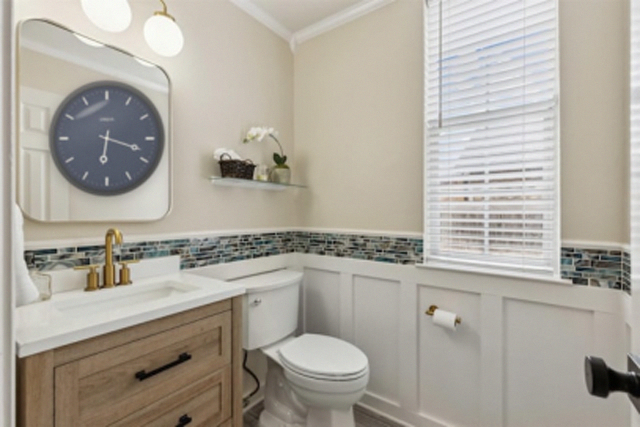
6 h 18 min
